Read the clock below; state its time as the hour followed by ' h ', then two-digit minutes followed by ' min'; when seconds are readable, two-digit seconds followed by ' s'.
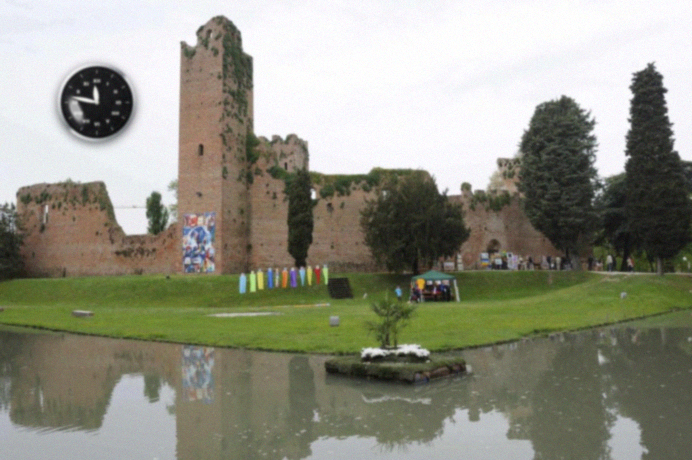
11 h 47 min
